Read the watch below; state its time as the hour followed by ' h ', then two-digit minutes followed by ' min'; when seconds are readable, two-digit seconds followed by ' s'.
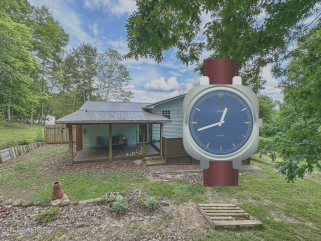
12 h 42 min
